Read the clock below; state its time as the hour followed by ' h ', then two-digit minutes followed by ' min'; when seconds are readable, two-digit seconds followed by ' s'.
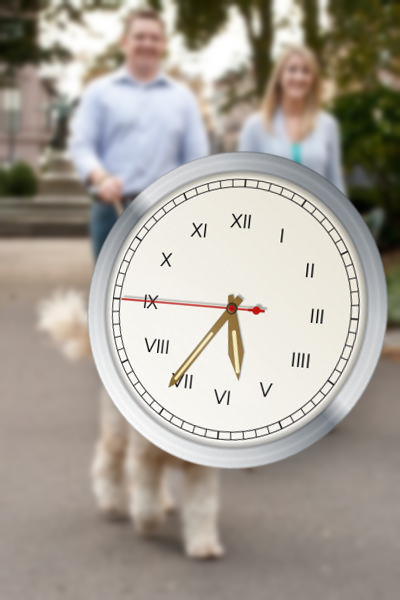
5 h 35 min 45 s
